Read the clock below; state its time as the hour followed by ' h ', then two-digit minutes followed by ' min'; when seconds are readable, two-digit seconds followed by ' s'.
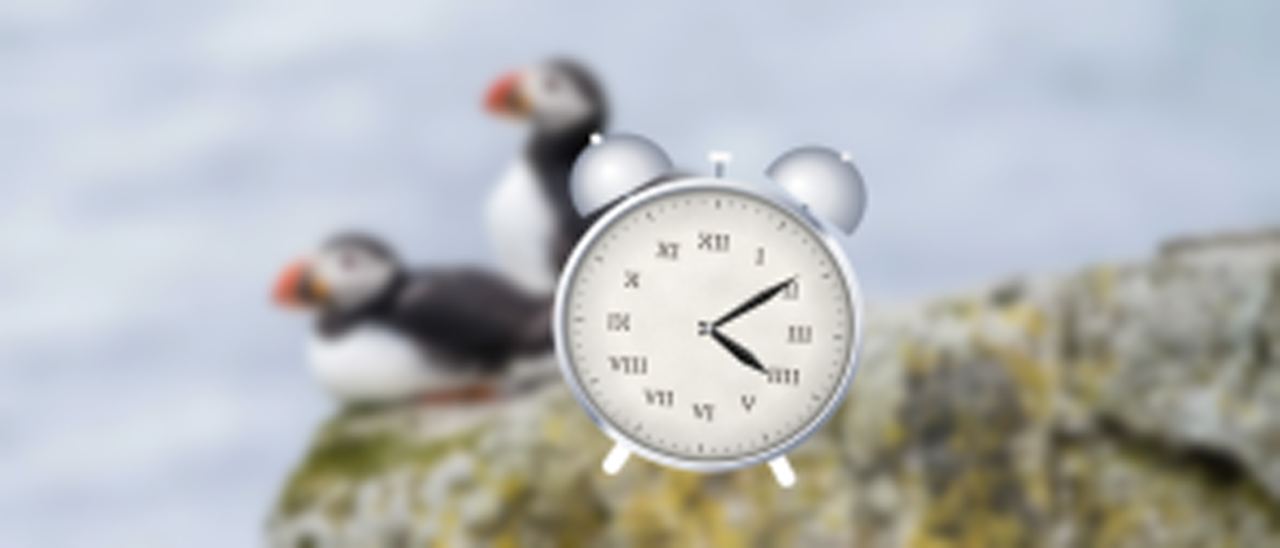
4 h 09 min
